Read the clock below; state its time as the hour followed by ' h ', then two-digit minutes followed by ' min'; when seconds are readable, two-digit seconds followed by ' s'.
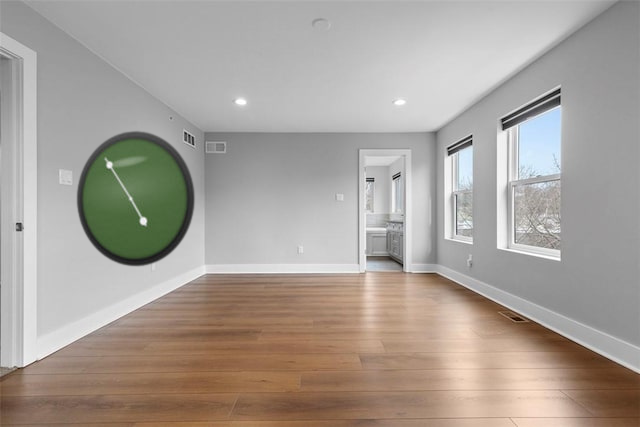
4 h 54 min
